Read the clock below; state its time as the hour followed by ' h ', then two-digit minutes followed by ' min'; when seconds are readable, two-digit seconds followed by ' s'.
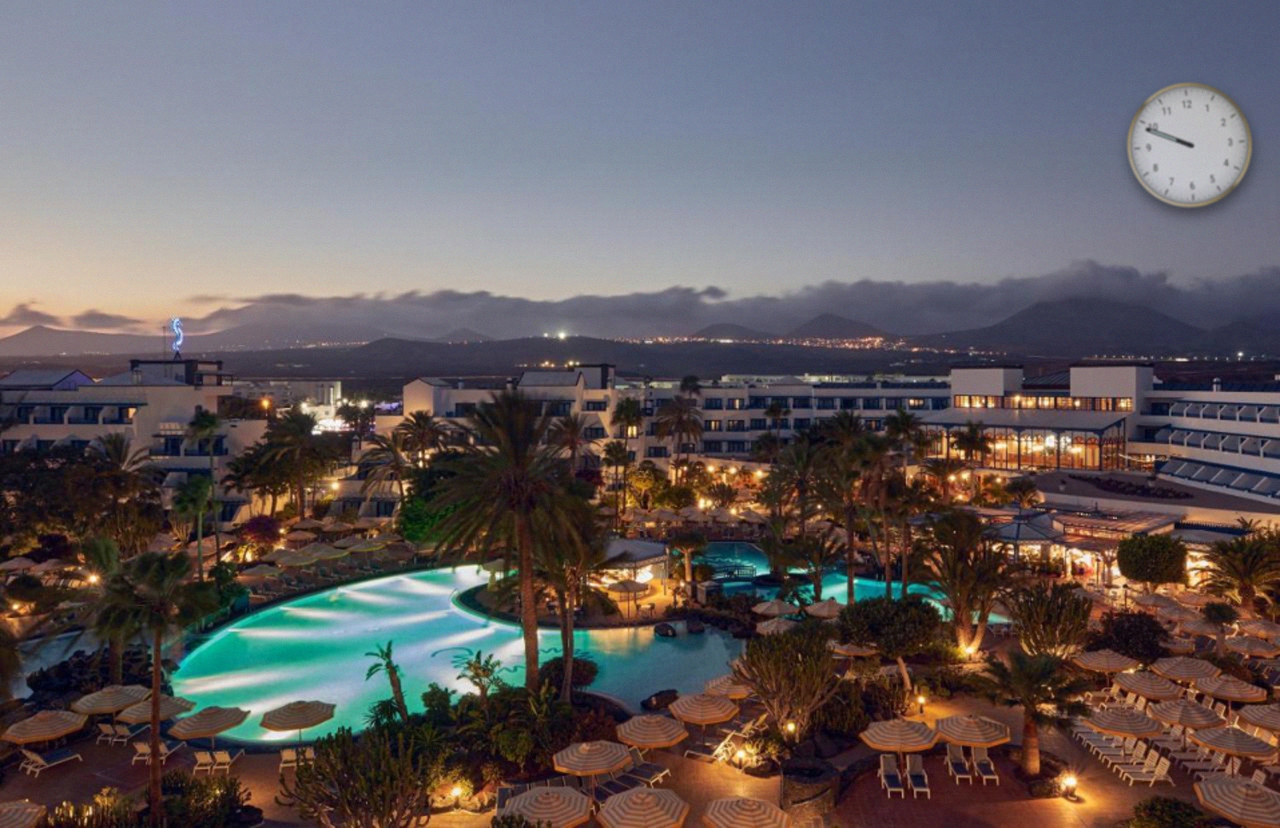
9 h 49 min
